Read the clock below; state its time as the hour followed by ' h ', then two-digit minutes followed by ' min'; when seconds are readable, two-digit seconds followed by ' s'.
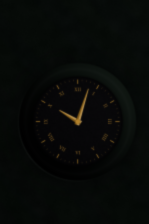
10 h 03 min
